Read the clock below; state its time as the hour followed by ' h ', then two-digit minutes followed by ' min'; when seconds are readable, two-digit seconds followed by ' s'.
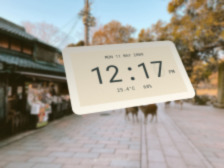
12 h 17 min
